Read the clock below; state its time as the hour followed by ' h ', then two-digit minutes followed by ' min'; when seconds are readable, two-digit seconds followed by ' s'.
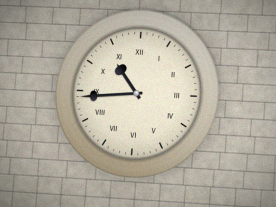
10 h 44 min
